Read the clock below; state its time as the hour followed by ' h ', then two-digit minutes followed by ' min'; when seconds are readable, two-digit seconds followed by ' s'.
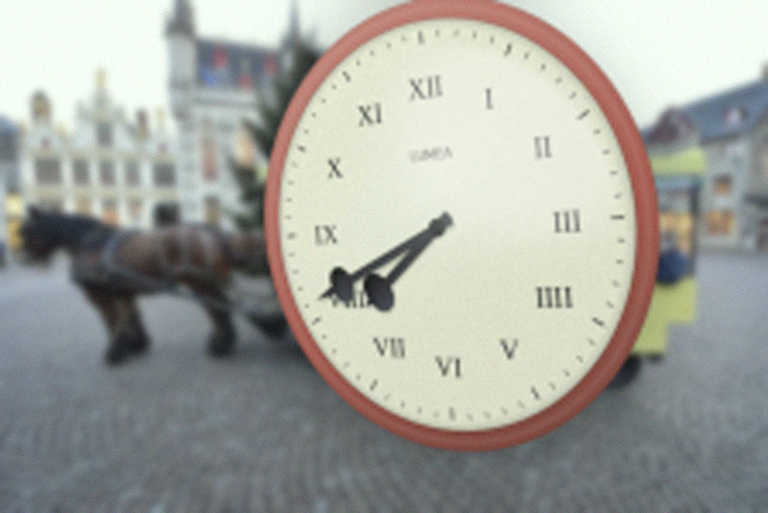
7 h 41 min
